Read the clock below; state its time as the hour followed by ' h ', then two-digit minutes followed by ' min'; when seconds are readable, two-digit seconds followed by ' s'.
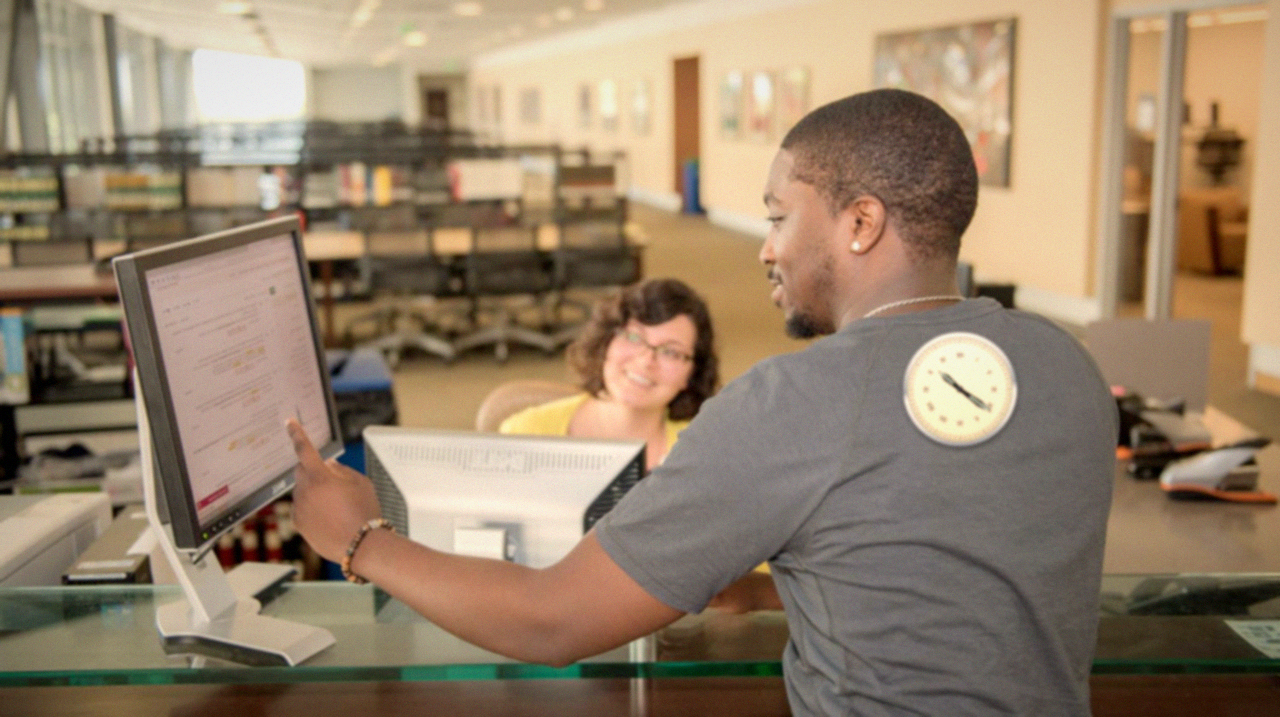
10 h 21 min
